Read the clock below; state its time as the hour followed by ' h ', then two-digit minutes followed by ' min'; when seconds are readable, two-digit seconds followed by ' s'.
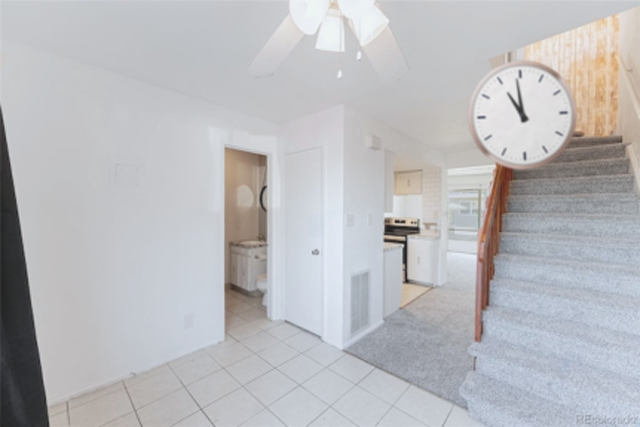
10 h 59 min
